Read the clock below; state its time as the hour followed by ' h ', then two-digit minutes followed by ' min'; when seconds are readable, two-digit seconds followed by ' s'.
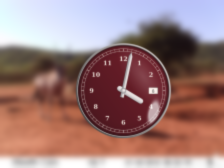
4 h 02 min
